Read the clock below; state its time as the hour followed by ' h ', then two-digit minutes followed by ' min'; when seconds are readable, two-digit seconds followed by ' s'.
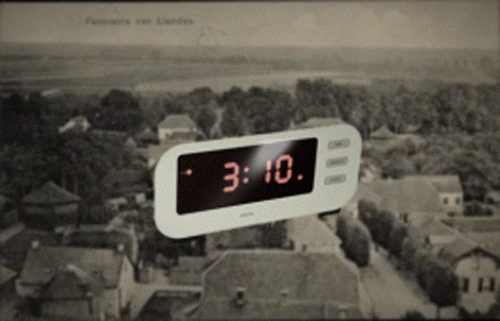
3 h 10 min
